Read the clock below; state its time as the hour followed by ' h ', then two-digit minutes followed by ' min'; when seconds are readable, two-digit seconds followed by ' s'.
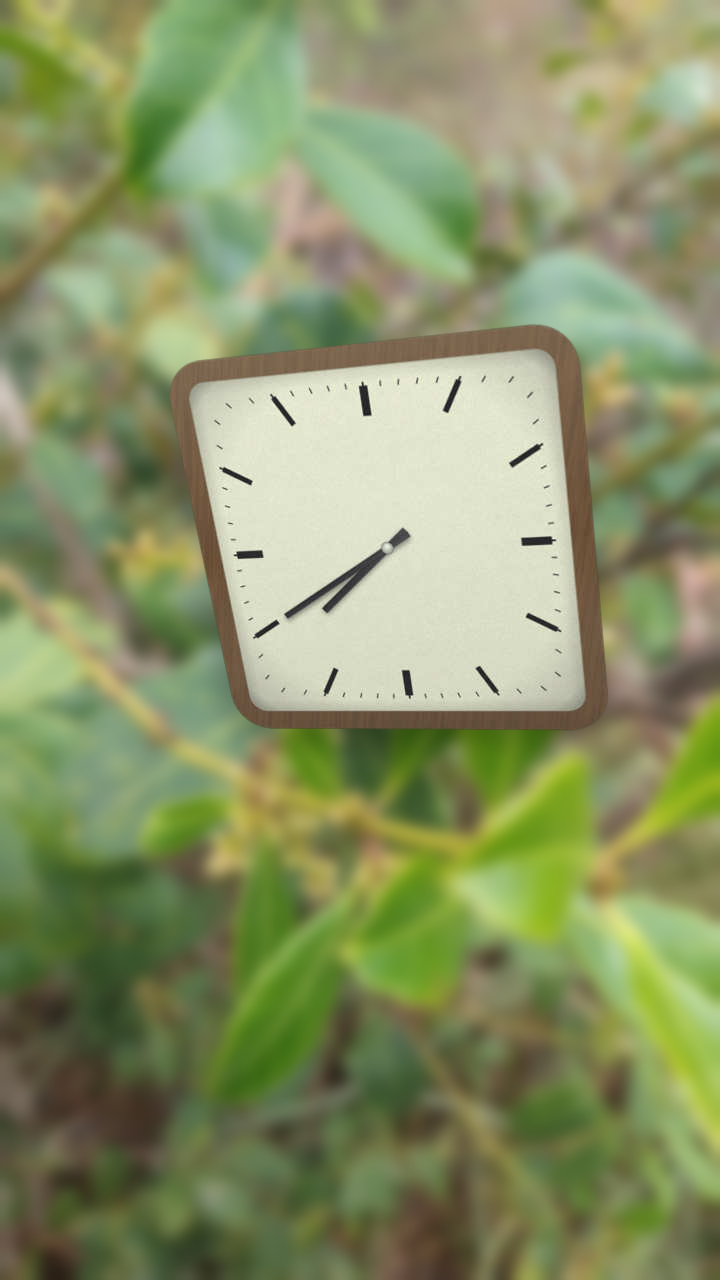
7 h 40 min
